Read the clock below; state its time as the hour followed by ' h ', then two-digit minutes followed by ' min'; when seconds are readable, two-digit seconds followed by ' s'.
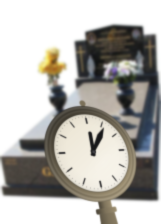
12 h 06 min
